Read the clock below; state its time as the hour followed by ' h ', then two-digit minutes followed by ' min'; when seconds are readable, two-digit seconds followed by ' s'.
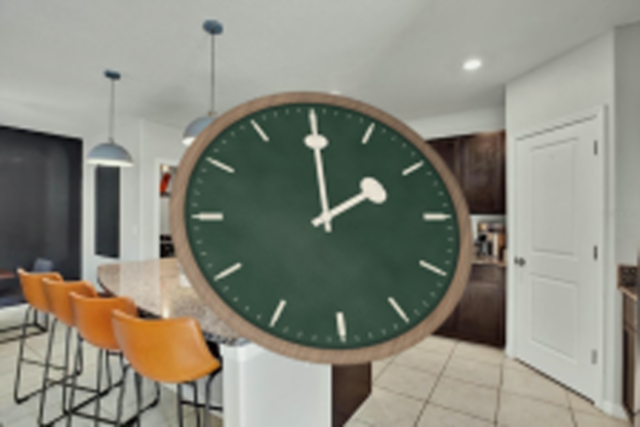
2 h 00 min
